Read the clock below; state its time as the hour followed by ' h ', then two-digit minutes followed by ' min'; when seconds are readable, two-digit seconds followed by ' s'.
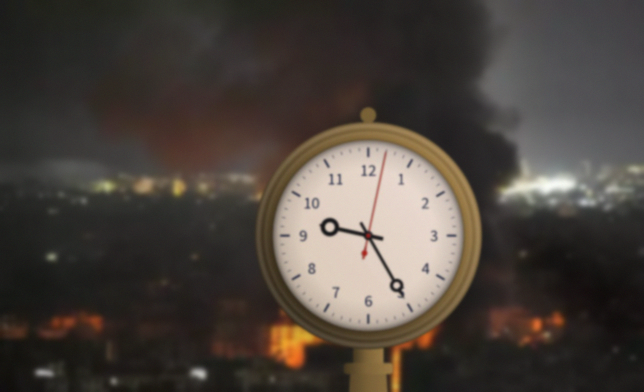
9 h 25 min 02 s
